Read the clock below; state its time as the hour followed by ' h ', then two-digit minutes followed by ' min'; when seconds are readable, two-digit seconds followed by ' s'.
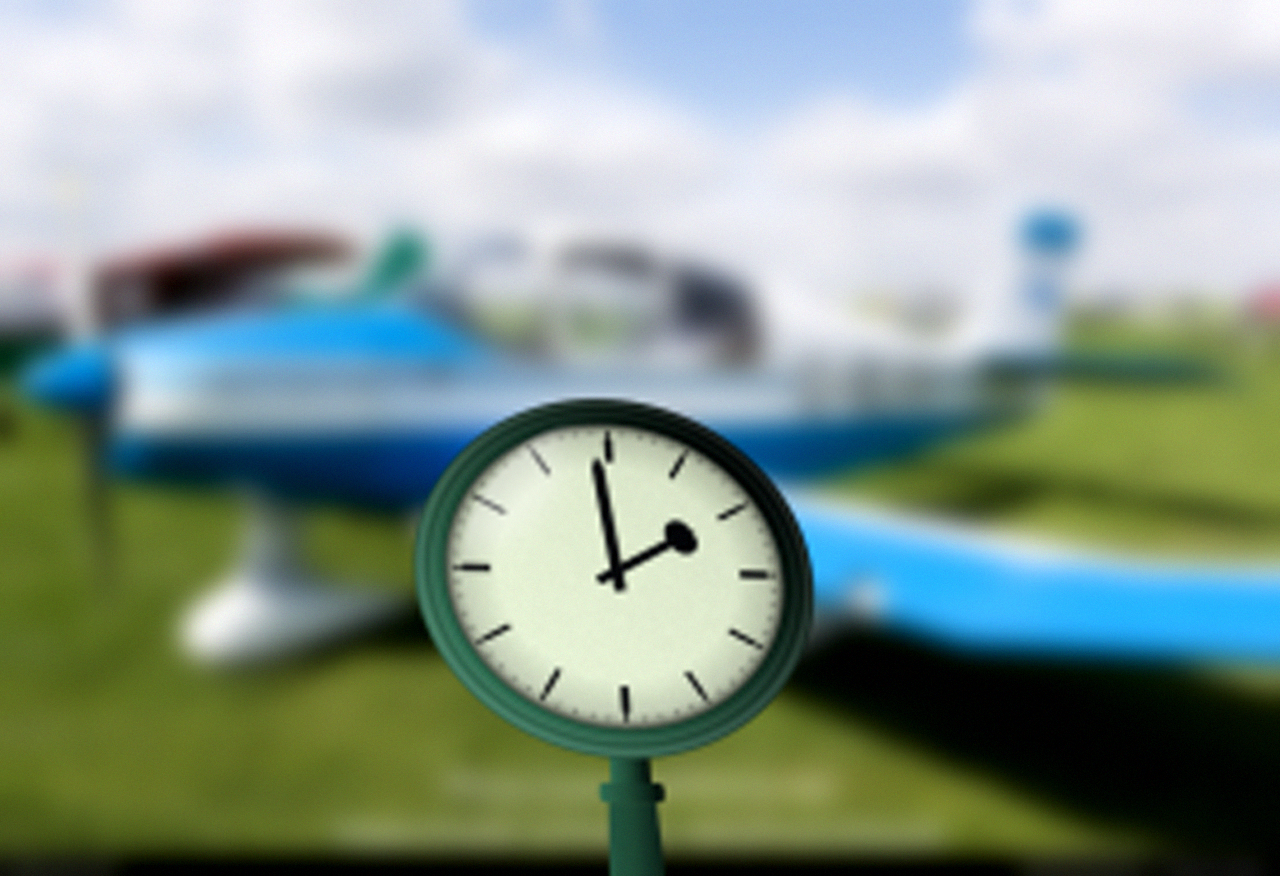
1 h 59 min
